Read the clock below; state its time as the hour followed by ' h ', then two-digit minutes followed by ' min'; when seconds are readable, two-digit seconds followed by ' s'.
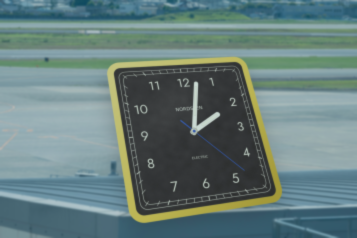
2 h 02 min 23 s
